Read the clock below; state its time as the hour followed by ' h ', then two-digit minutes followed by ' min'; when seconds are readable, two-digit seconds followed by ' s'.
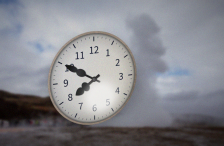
7 h 50 min
